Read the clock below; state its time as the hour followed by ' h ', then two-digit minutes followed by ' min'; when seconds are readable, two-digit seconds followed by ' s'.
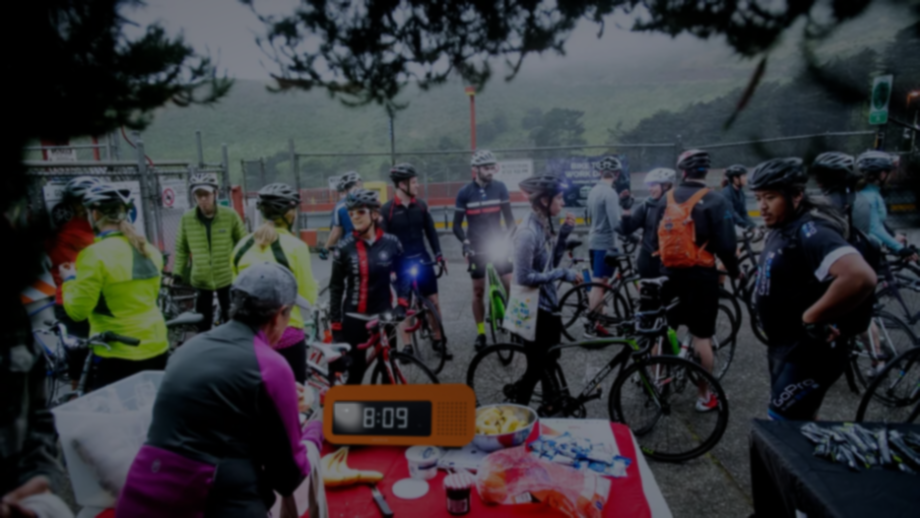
8 h 09 min
